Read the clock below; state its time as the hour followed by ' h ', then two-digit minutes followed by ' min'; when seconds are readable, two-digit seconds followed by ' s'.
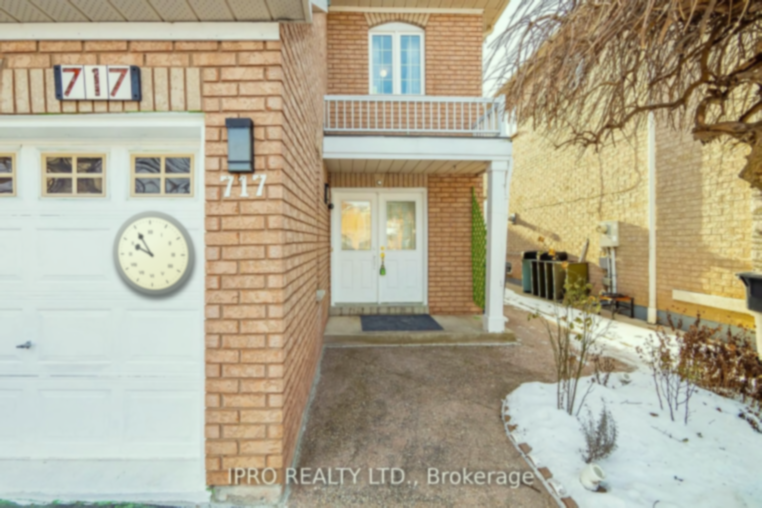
9 h 55 min
